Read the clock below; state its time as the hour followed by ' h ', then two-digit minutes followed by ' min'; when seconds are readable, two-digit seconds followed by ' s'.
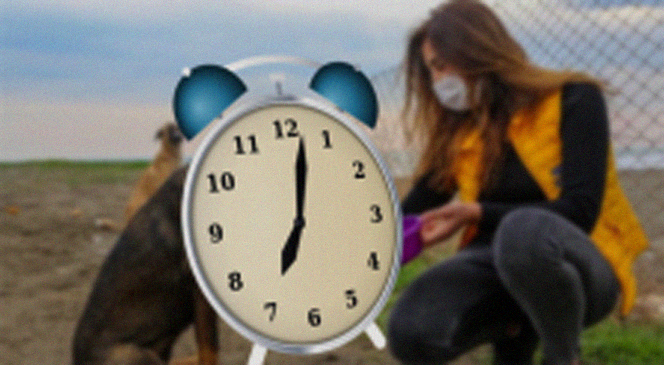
7 h 02 min
